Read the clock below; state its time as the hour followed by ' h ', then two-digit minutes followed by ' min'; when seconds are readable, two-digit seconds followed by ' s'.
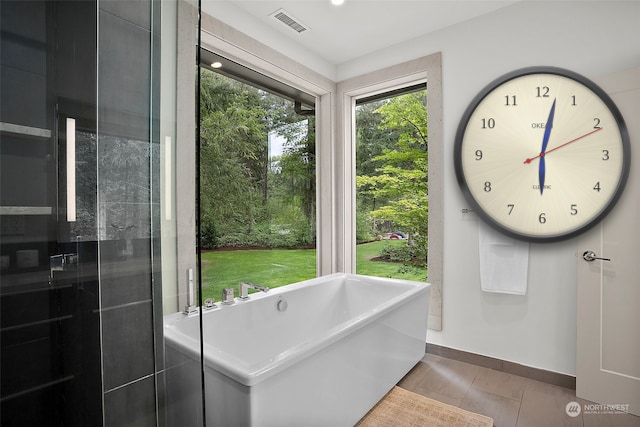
6 h 02 min 11 s
